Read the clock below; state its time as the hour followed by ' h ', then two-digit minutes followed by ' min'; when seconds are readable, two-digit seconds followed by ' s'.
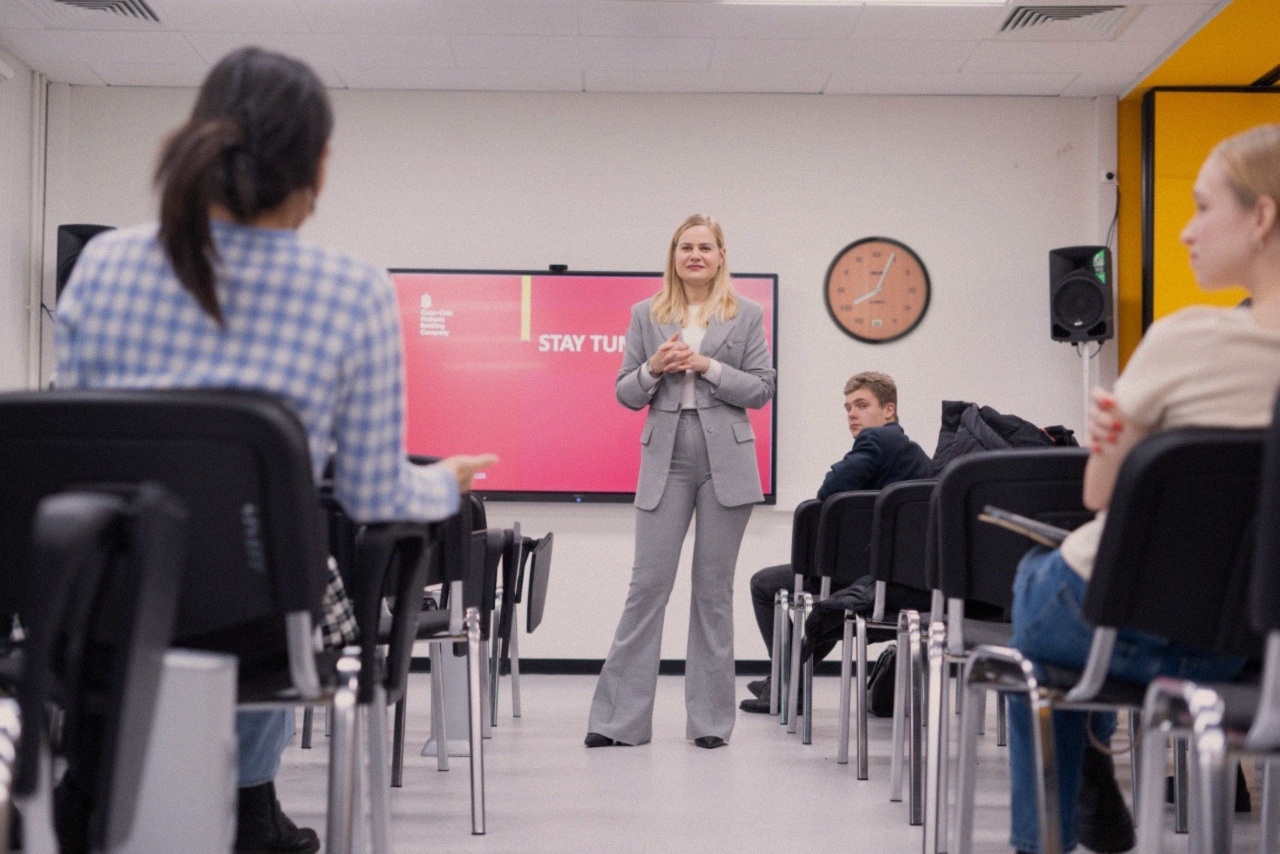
8 h 04 min
